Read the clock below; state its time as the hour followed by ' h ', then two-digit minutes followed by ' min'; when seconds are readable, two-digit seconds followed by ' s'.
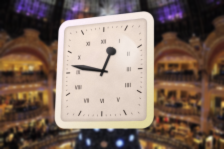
12 h 47 min
